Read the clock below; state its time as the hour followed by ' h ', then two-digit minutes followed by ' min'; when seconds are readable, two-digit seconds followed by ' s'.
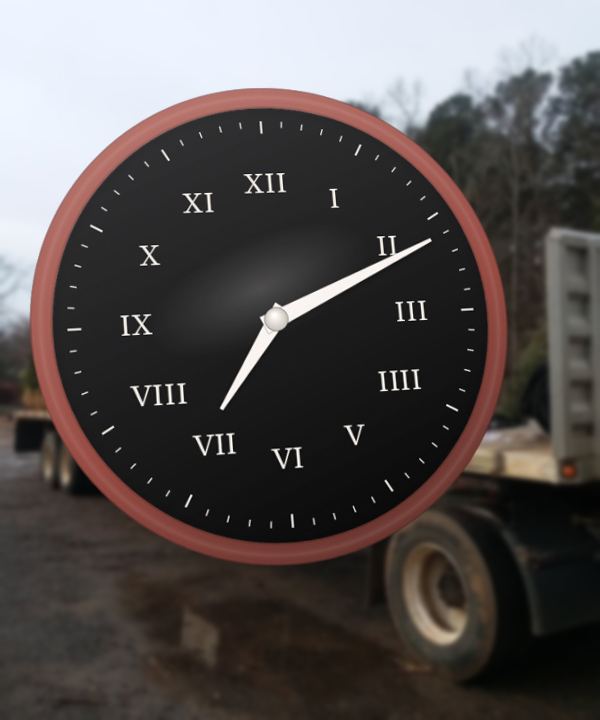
7 h 11 min
